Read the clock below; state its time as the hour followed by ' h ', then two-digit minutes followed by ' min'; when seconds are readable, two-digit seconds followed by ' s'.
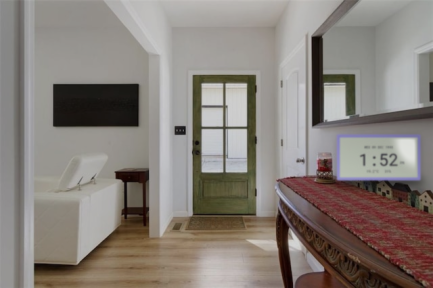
1 h 52 min
